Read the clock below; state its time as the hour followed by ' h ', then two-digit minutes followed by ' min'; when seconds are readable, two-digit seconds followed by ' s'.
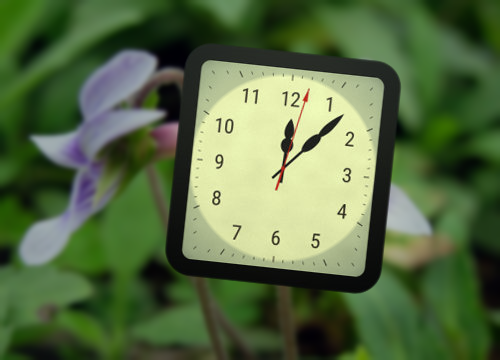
12 h 07 min 02 s
